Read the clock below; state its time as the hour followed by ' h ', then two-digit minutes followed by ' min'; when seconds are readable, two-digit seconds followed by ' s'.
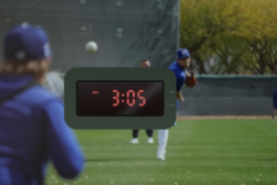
3 h 05 min
